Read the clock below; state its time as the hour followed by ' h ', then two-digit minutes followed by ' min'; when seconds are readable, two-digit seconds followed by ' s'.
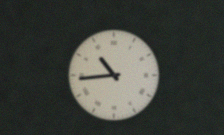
10 h 44 min
